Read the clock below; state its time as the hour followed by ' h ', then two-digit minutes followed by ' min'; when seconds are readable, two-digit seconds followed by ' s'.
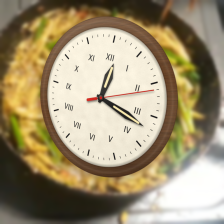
12 h 17 min 11 s
